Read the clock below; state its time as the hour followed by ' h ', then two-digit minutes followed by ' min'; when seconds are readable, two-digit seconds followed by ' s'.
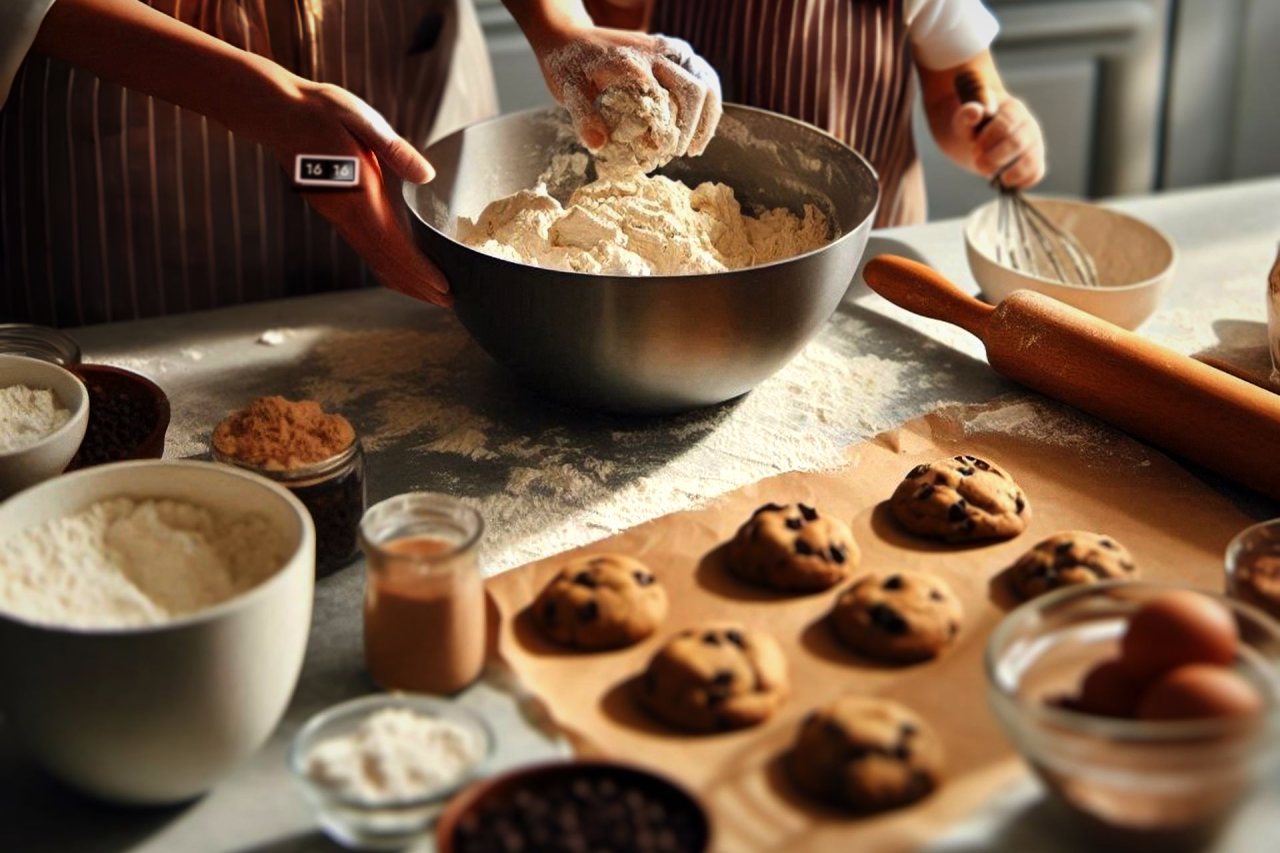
16 h 16 min
